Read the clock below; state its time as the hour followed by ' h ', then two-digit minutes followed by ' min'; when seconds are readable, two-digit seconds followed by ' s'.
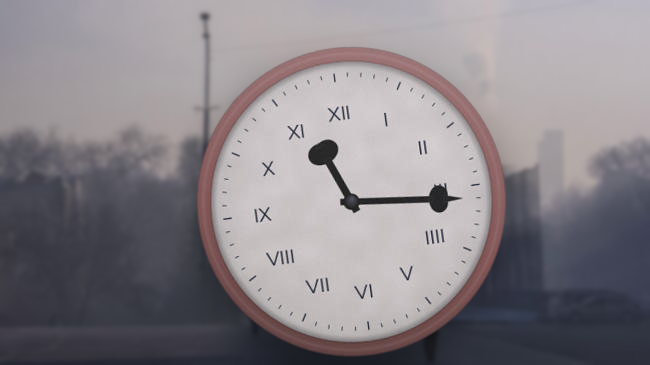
11 h 16 min
